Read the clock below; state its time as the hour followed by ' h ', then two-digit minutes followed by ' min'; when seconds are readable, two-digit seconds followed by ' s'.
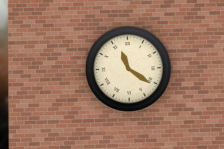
11 h 21 min
